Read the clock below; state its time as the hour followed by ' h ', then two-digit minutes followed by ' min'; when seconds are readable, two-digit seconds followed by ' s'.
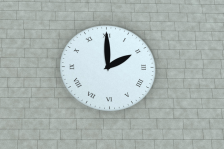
2 h 00 min
